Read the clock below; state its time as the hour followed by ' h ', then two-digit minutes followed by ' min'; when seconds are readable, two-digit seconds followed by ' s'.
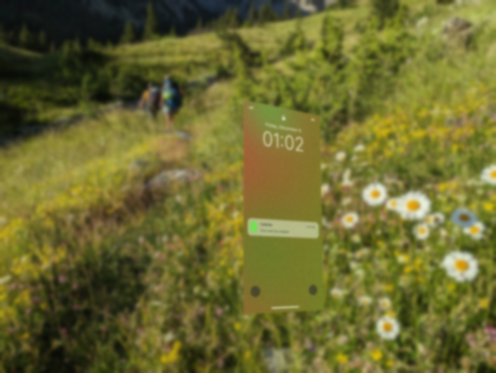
1 h 02 min
